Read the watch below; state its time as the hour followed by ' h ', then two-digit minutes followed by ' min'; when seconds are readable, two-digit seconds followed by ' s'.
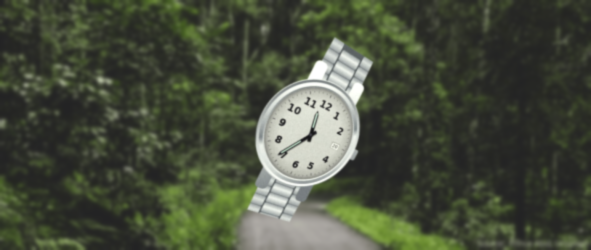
11 h 36 min
